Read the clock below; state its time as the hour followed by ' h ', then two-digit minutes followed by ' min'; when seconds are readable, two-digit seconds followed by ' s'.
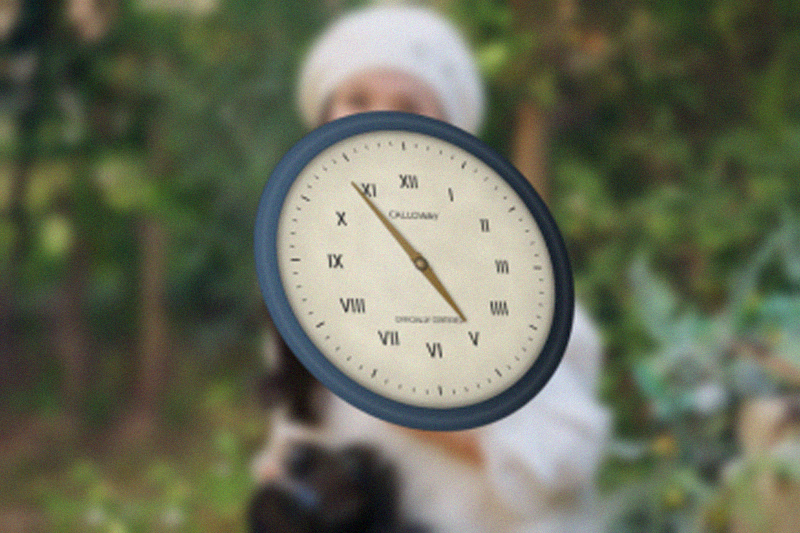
4 h 54 min
